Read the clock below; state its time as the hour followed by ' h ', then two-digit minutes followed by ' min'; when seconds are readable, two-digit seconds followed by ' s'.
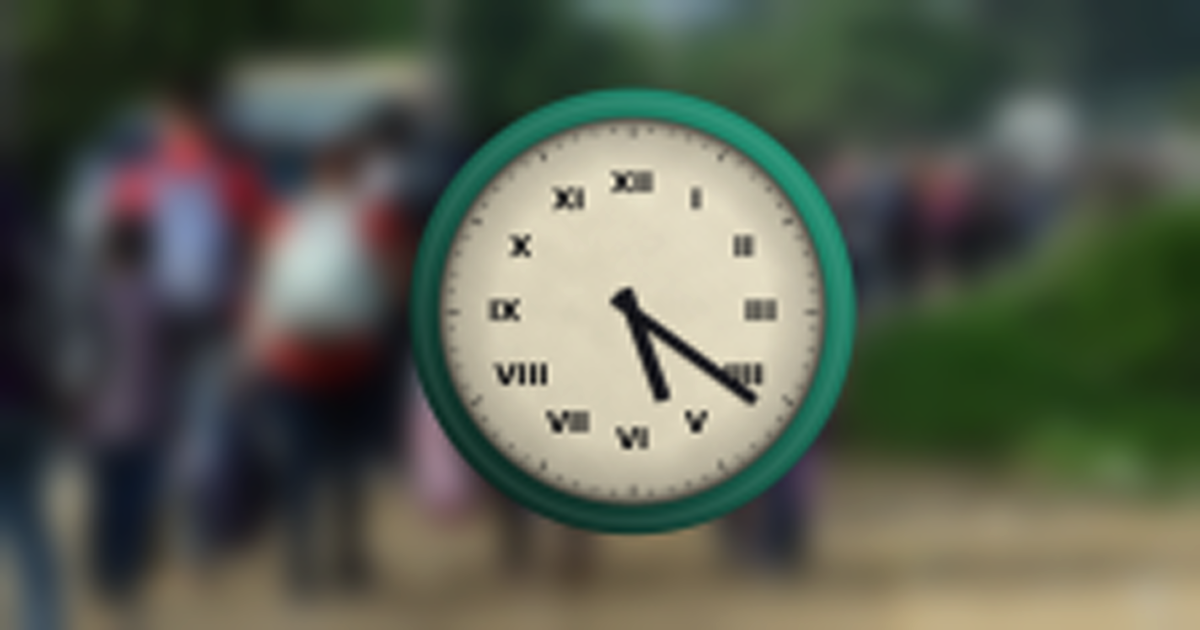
5 h 21 min
